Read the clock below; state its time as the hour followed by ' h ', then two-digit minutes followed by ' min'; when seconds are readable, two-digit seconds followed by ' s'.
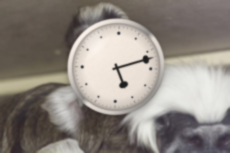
5 h 12 min
